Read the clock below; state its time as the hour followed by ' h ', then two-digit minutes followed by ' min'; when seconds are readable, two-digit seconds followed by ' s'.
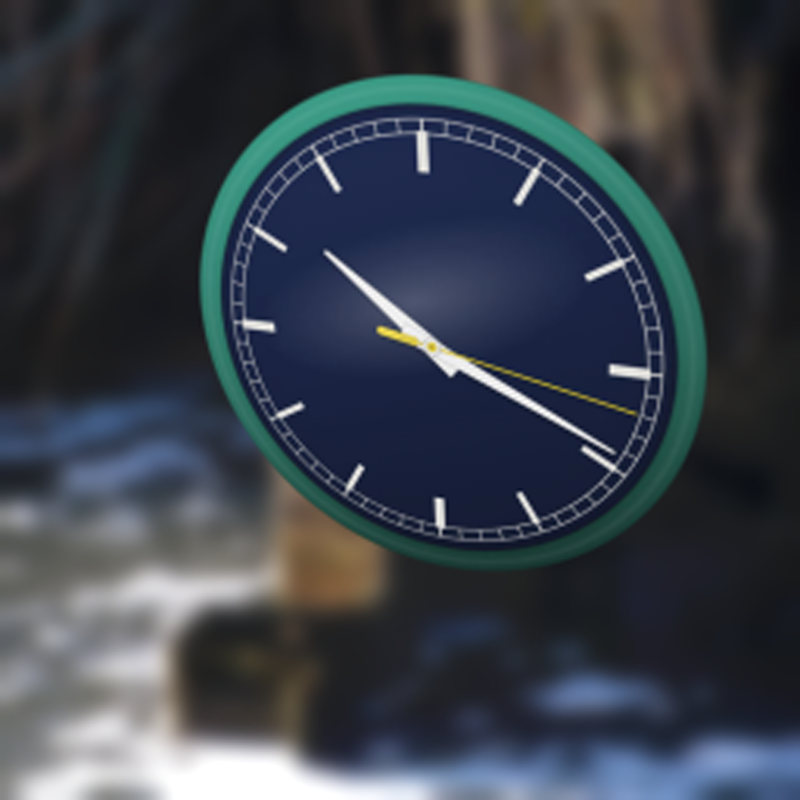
10 h 19 min 17 s
